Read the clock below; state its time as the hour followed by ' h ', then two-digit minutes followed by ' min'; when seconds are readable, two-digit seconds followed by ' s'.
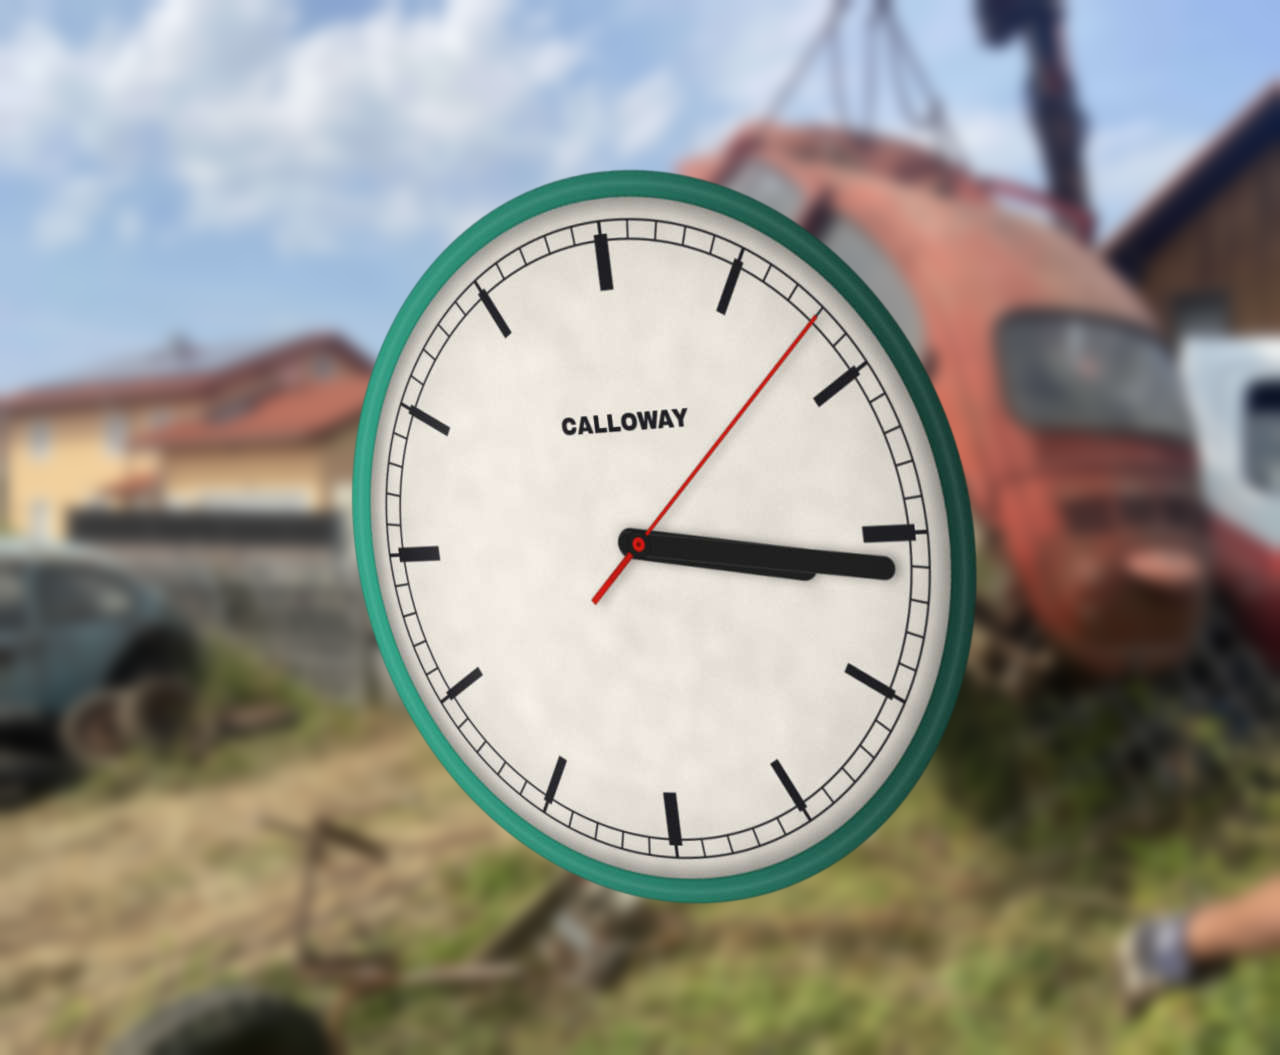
3 h 16 min 08 s
